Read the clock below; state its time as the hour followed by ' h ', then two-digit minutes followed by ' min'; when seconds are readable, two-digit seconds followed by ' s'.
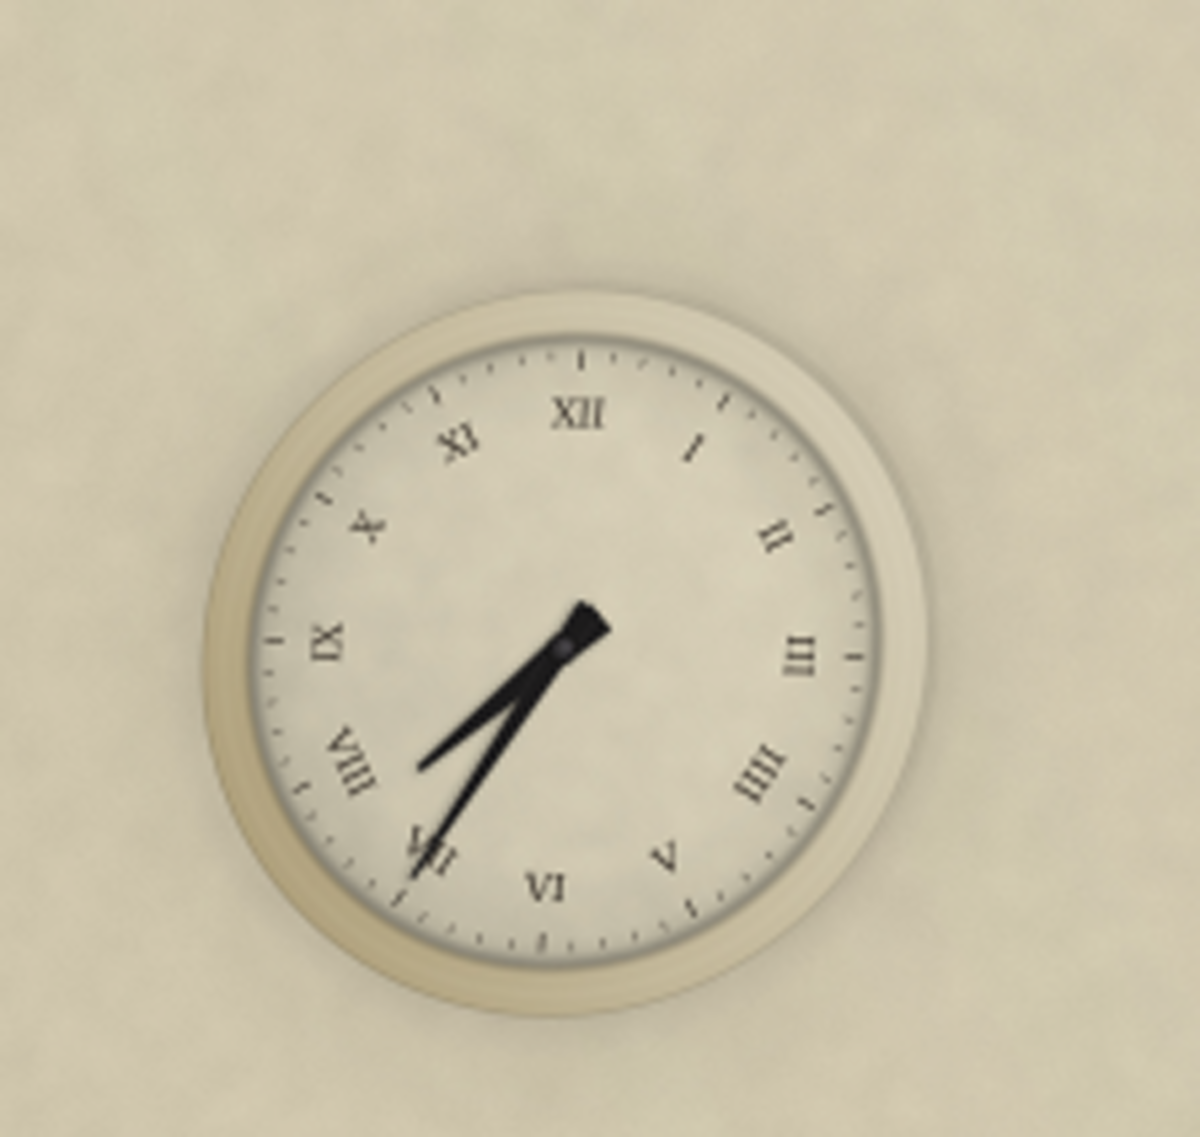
7 h 35 min
